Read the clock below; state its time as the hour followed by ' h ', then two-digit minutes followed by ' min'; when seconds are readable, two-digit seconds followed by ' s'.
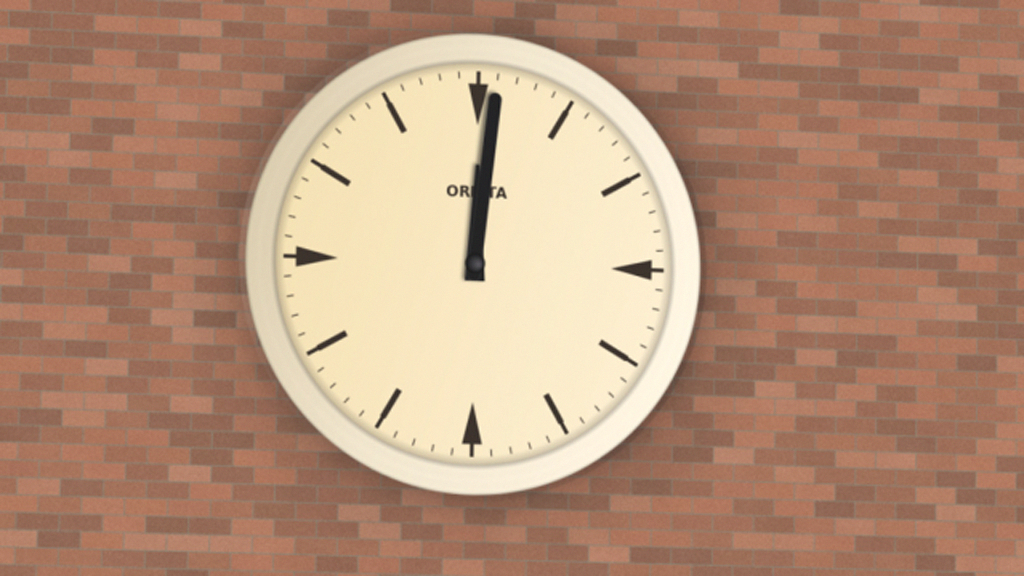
12 h 01 min
